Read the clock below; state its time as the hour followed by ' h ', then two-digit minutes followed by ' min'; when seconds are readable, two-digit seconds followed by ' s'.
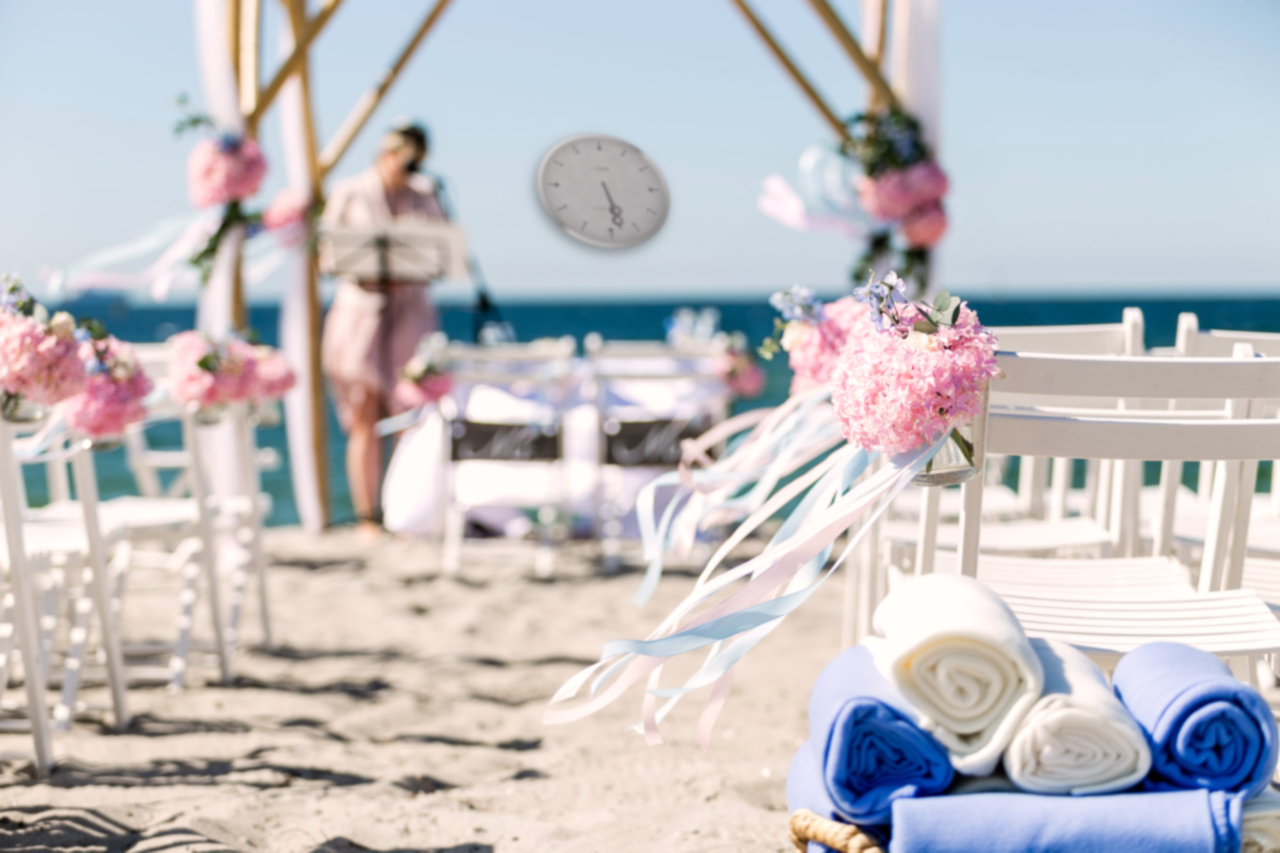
5 h 28 min
